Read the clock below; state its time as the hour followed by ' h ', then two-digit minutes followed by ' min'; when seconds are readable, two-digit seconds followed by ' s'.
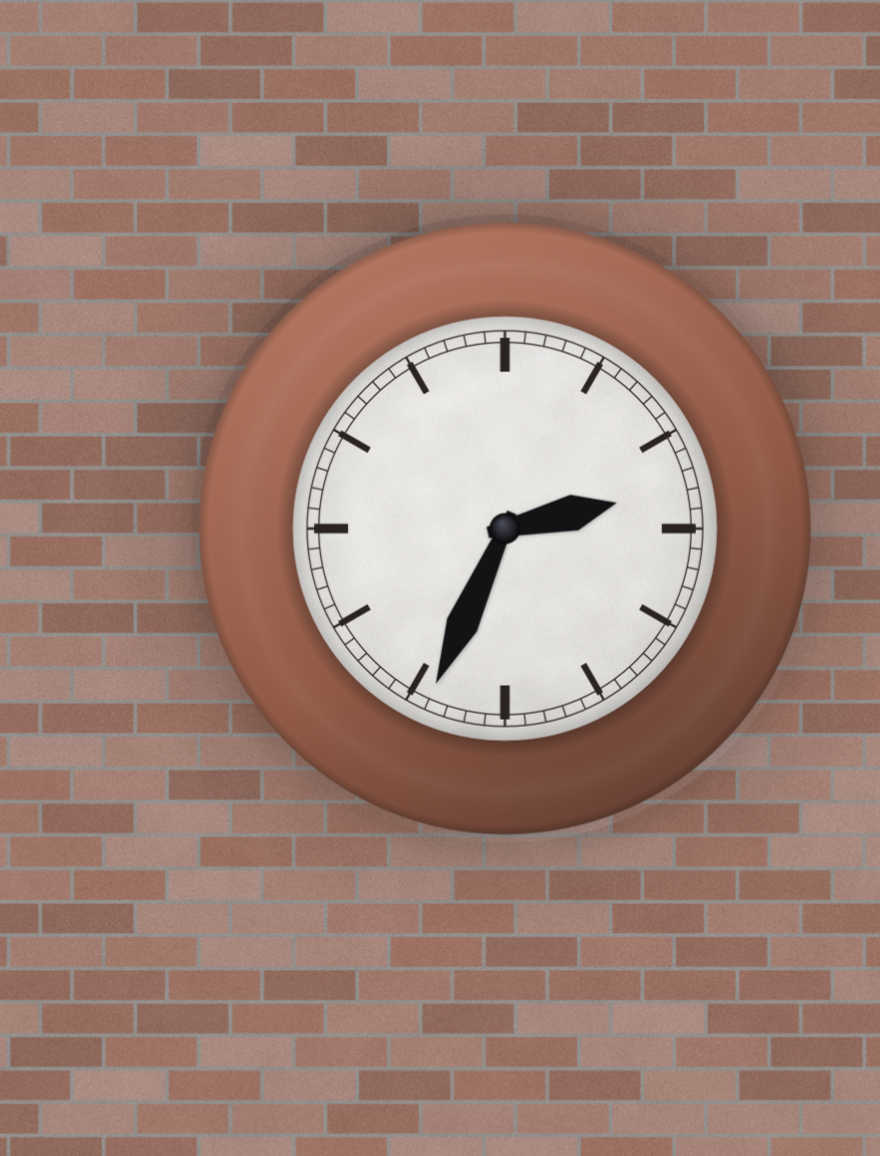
2 h 34 min
